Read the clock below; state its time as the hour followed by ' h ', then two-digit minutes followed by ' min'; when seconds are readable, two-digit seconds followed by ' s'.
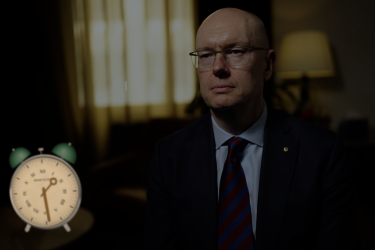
1 h 29 min
